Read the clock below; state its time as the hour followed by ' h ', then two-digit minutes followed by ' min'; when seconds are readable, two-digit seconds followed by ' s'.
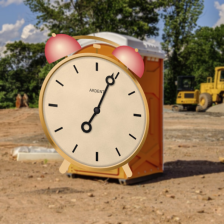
7 h 04 min
